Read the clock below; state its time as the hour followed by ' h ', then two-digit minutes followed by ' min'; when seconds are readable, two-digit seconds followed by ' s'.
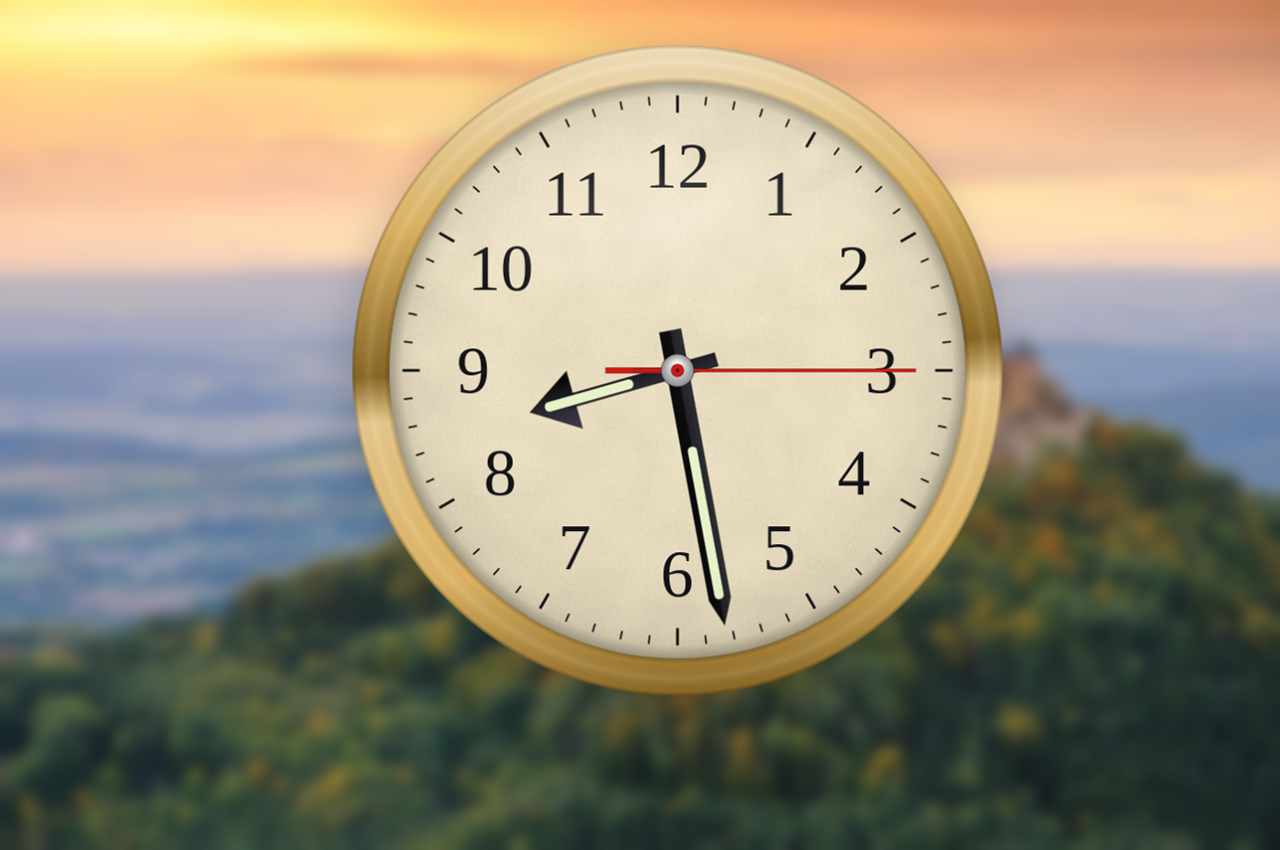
8 h 28 min 15 s
